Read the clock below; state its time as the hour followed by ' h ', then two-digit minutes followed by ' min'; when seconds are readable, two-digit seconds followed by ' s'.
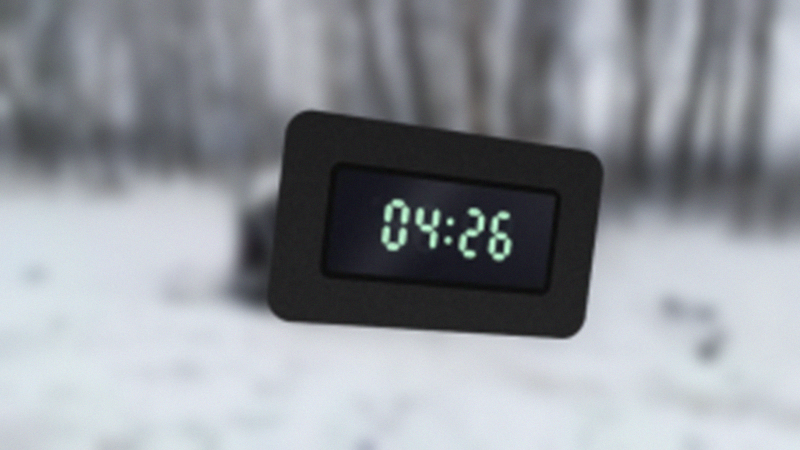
4 h 26 min
